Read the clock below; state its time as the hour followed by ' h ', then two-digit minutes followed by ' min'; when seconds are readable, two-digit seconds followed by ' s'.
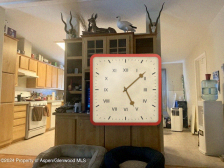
5 h 08 min
